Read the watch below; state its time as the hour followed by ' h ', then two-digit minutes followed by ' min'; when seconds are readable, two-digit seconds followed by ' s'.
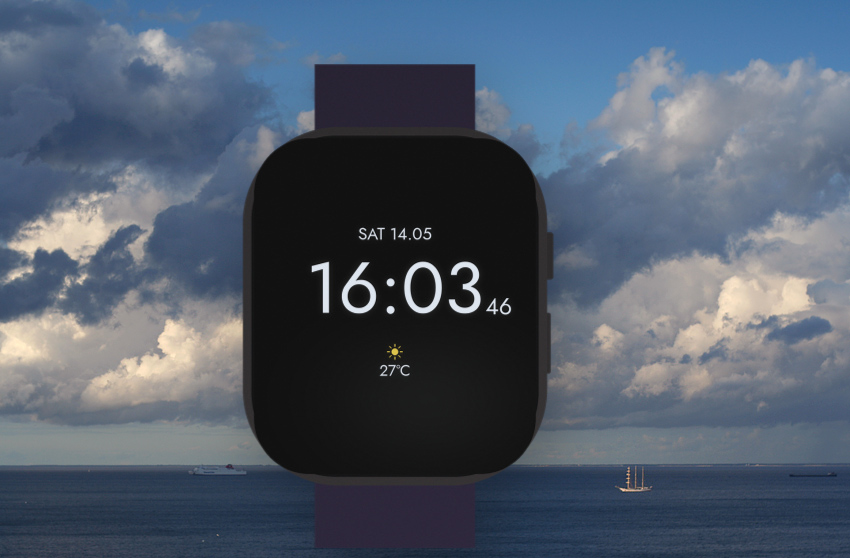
16 h 03 min 46 s
